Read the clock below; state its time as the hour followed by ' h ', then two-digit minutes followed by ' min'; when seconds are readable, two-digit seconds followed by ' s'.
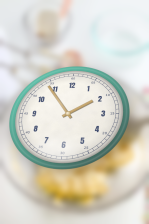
1 h 54 min
